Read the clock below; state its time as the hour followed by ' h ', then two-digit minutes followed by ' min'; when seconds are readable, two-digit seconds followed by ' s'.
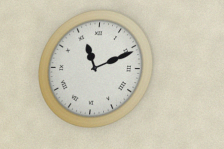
11 h 11 min
